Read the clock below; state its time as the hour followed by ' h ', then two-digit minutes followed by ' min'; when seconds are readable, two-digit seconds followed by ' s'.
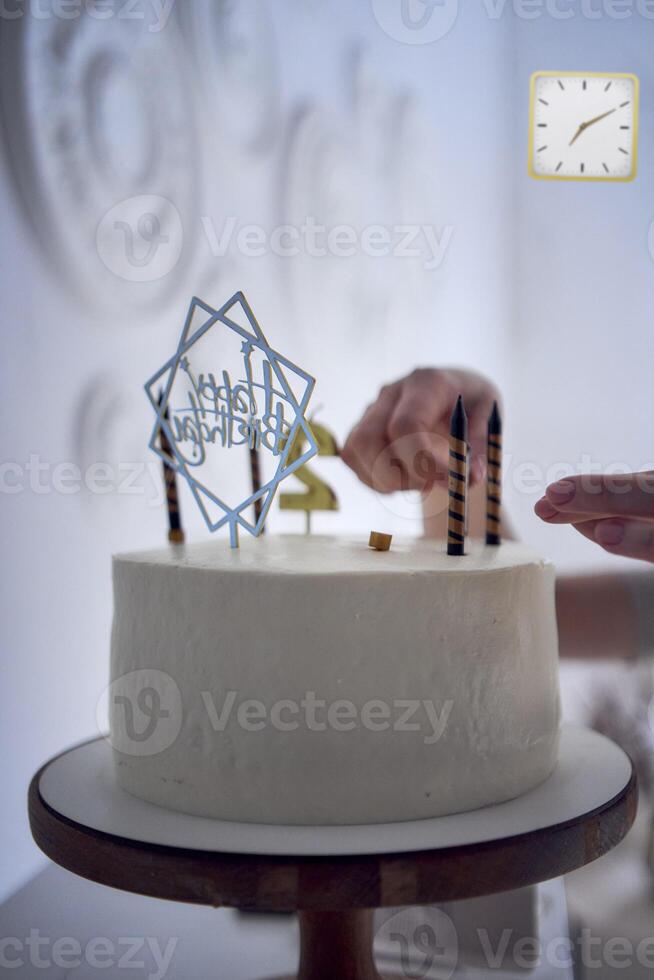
7 h 10 min
